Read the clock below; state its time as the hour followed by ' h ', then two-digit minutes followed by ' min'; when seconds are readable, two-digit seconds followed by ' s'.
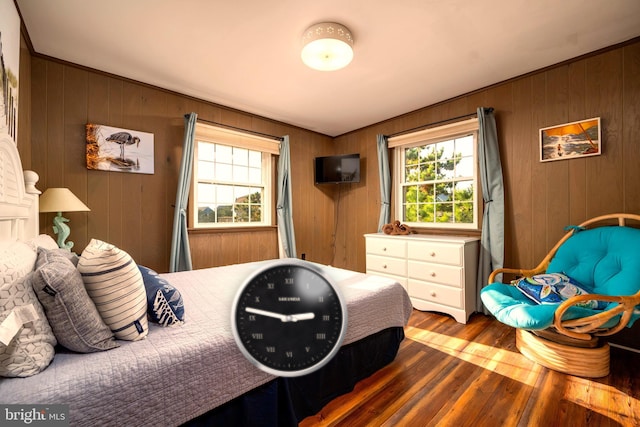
2 h 47 min
